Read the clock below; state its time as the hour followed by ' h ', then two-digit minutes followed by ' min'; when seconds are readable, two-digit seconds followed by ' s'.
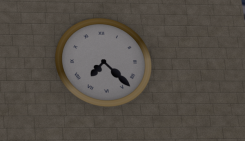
7 h 23 min
